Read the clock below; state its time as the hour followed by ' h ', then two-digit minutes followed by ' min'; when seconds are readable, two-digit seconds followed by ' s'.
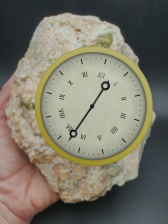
12 h 33 min
